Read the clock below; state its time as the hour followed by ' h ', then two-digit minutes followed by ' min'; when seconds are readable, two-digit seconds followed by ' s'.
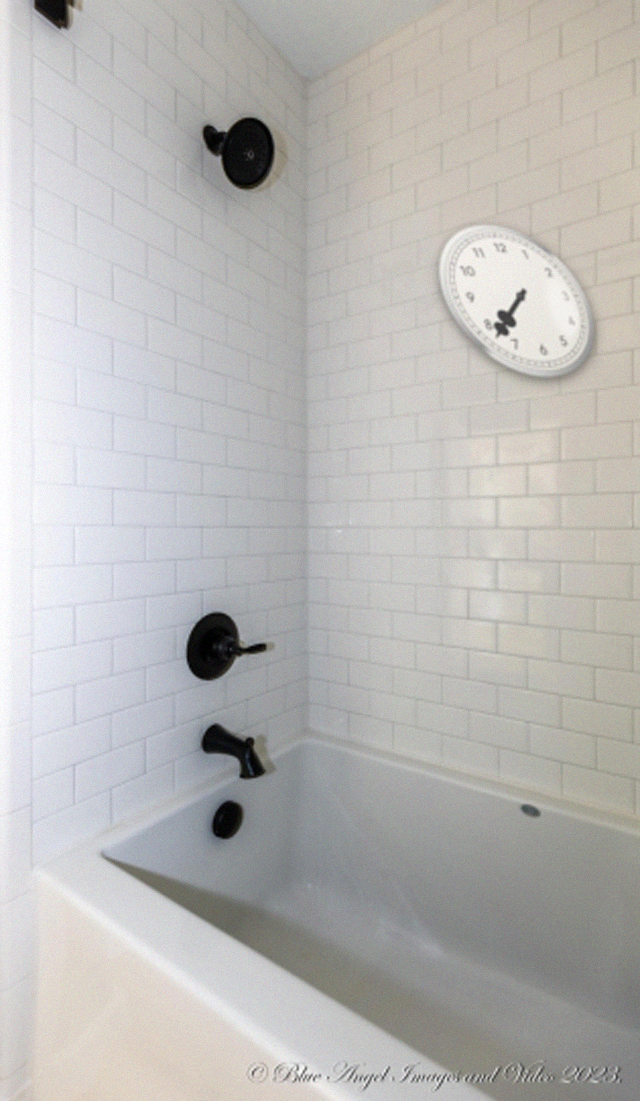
7 h 38 min
